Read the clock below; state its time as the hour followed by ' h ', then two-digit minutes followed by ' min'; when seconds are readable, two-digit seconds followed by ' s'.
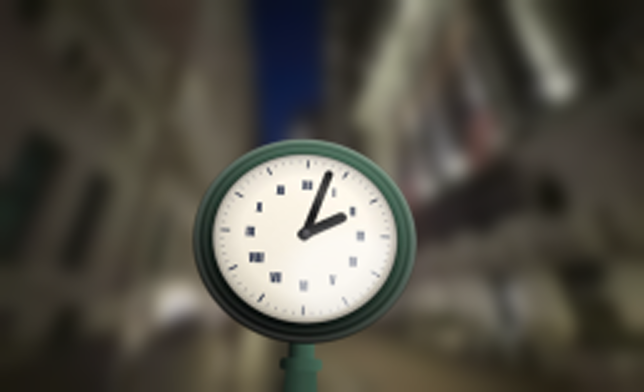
2 h 03 min
